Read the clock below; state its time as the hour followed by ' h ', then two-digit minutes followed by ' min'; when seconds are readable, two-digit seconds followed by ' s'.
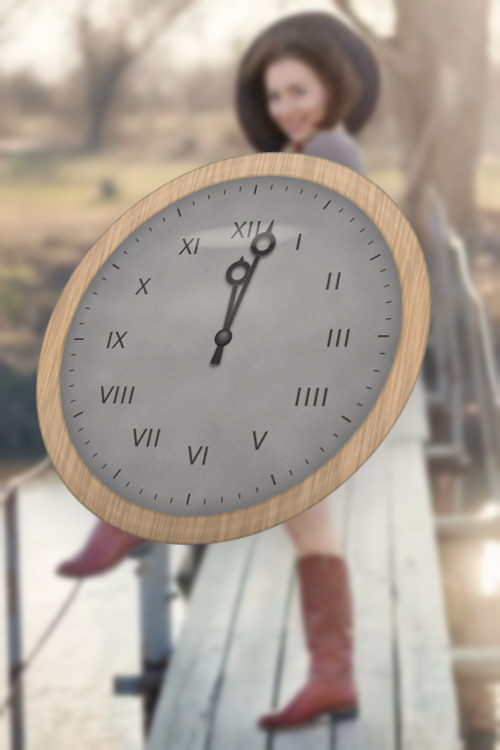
12 h 02 min
